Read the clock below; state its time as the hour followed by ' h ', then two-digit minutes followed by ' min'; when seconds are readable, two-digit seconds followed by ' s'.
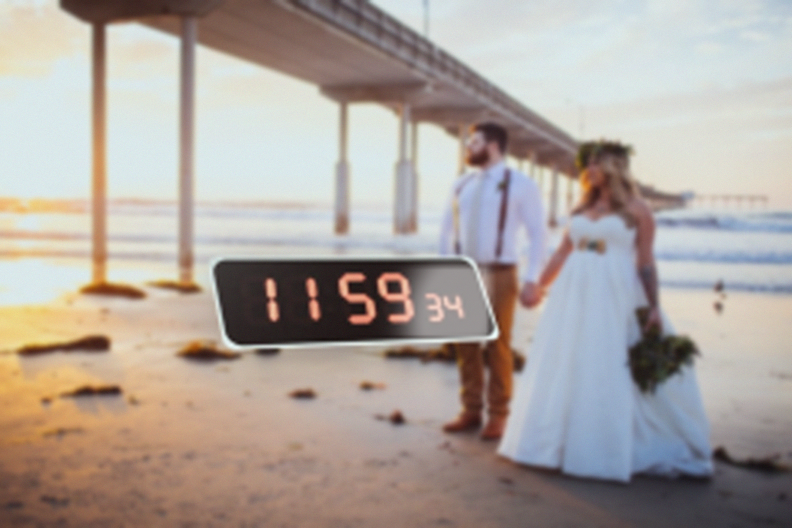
11 h 59 min 34 s
